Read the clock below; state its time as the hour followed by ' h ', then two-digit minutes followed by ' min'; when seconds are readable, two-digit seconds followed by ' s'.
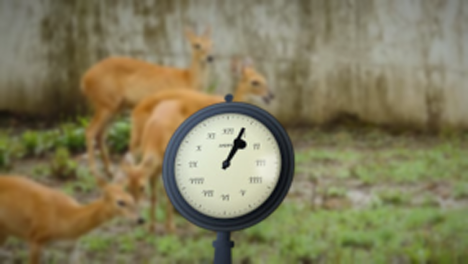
1 h 04 min
